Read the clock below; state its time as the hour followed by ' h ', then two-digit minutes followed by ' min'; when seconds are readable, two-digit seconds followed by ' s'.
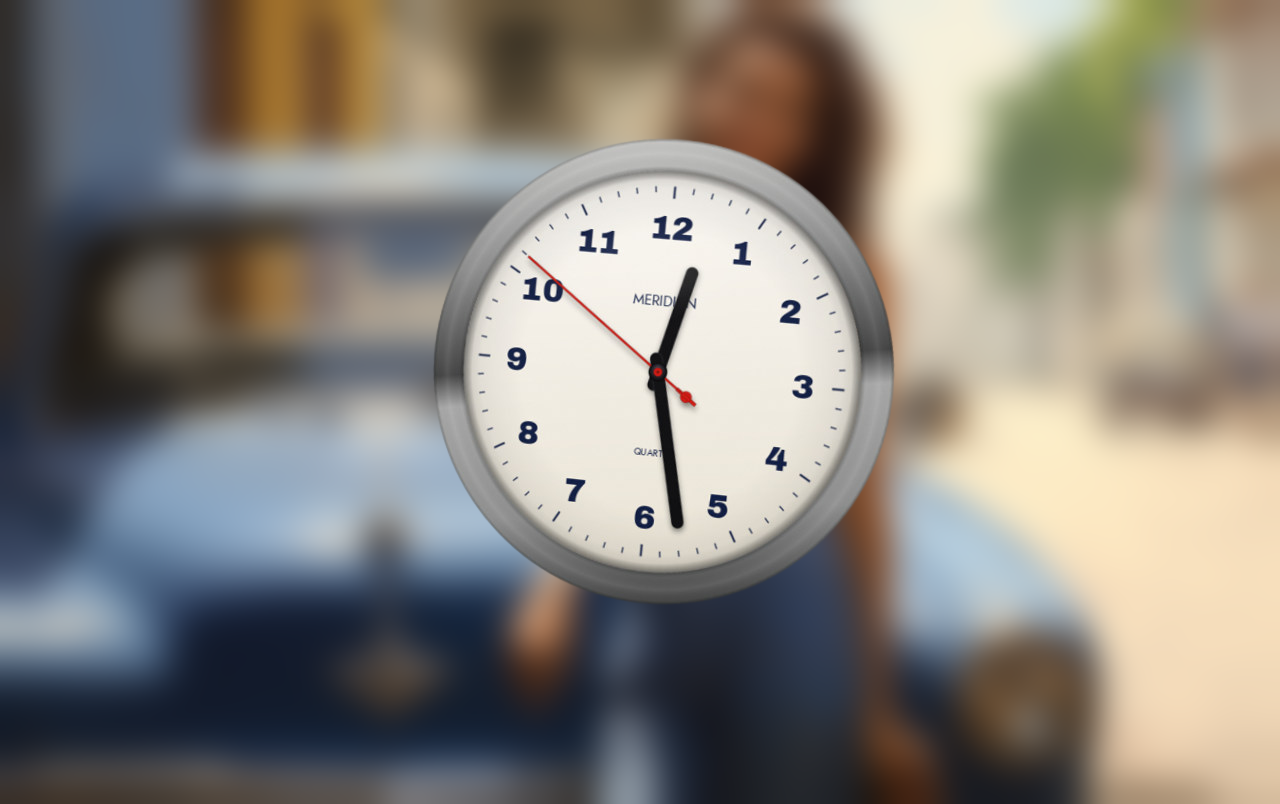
12 h 27 min 51 s
